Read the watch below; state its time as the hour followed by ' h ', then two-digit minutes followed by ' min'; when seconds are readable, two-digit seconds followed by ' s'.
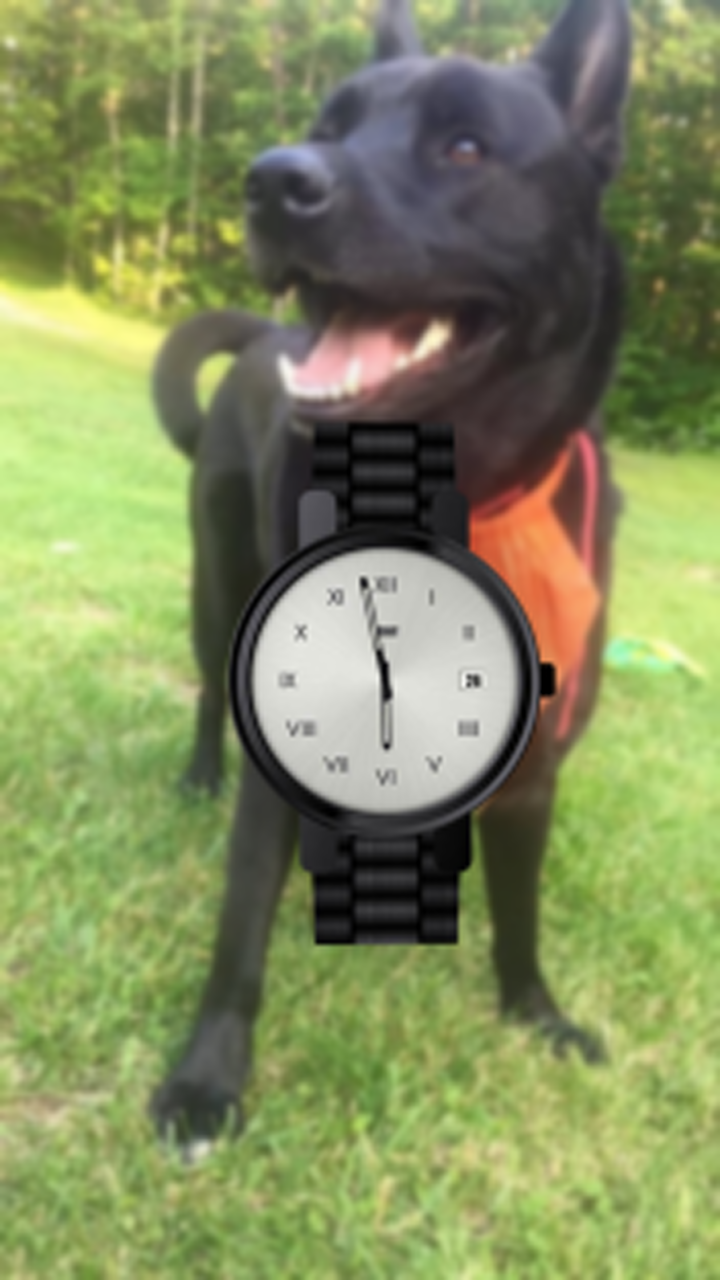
5 h 58 min
